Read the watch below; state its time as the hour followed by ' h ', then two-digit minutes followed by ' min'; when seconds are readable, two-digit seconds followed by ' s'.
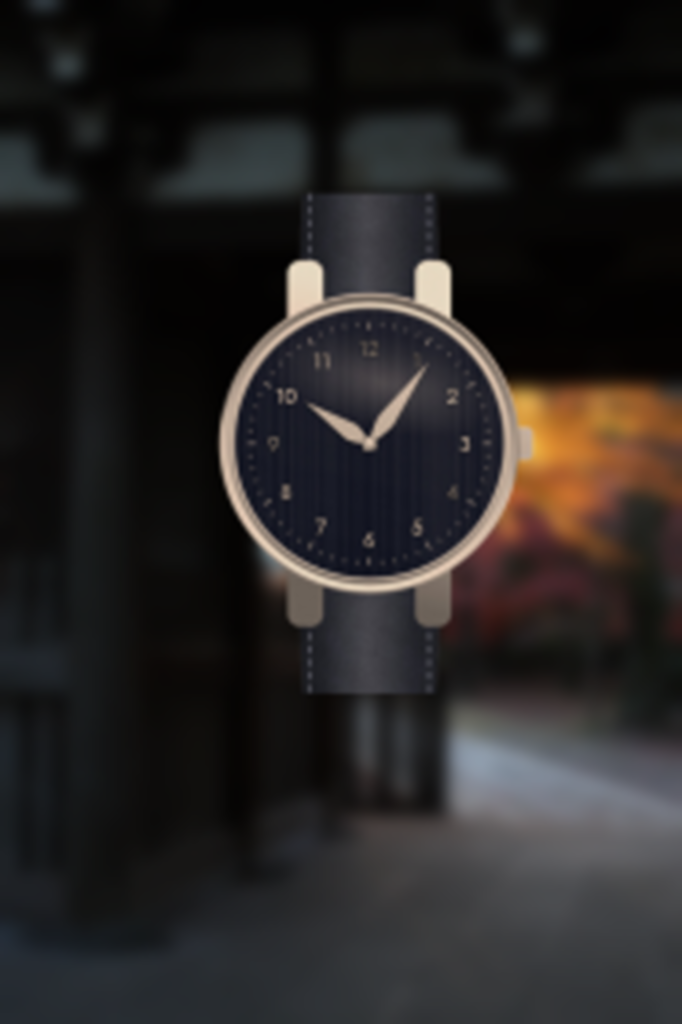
10 h 06 min
